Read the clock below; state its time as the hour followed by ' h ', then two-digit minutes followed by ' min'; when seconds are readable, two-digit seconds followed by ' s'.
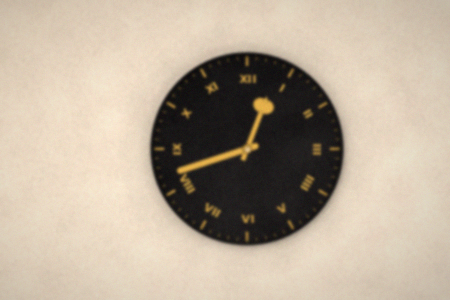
12 h 42 min
